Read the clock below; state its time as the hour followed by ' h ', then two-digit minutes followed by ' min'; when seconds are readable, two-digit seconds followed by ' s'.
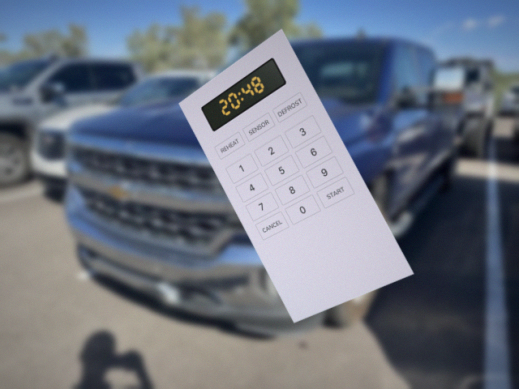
20 h 48 min
